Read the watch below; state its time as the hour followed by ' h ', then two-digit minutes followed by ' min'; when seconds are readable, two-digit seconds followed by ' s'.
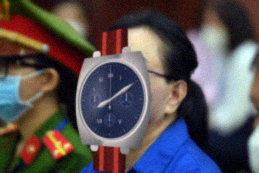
8 h 10 min
